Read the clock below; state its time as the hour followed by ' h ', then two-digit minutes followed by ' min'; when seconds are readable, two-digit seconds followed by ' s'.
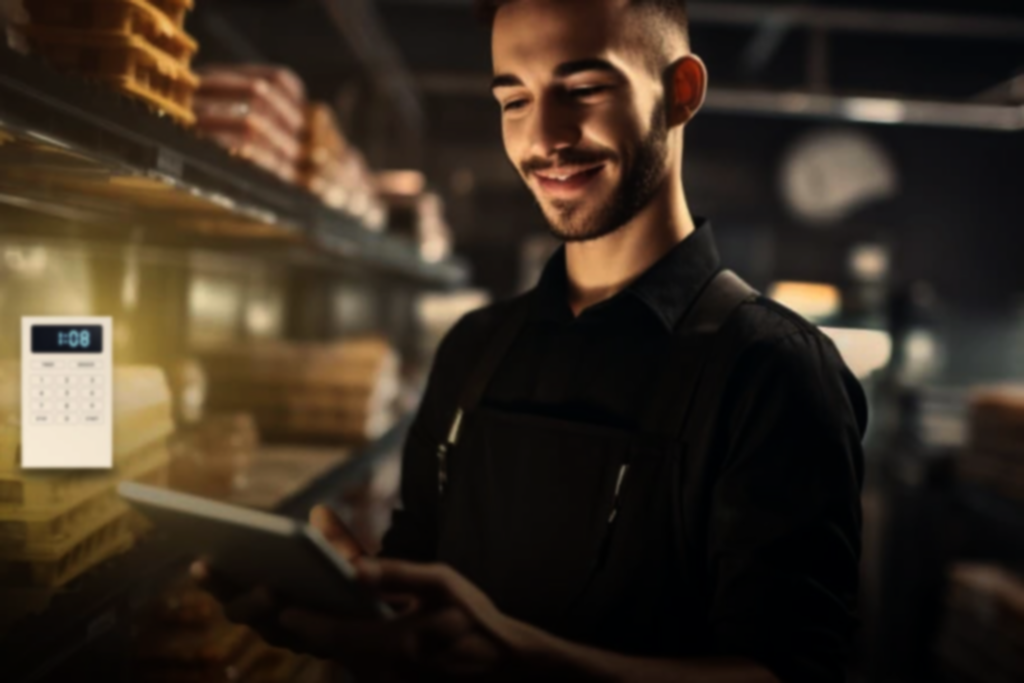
1 h 08 min
